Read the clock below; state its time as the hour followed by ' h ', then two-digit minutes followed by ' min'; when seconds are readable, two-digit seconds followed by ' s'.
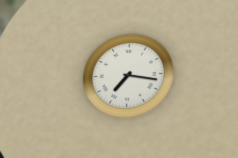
7 h 17 min
